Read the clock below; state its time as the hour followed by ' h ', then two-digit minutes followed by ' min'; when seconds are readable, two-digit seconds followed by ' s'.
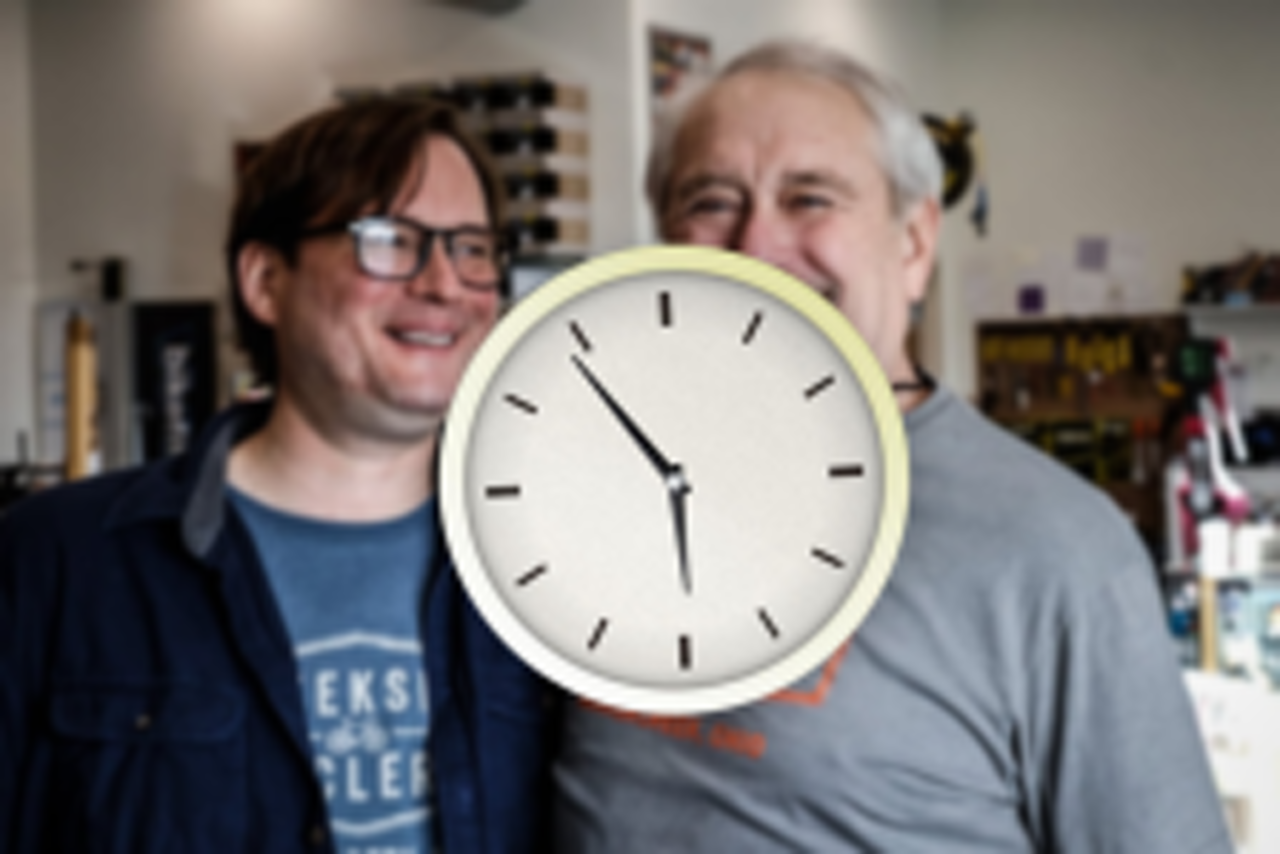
5 h 54 min
